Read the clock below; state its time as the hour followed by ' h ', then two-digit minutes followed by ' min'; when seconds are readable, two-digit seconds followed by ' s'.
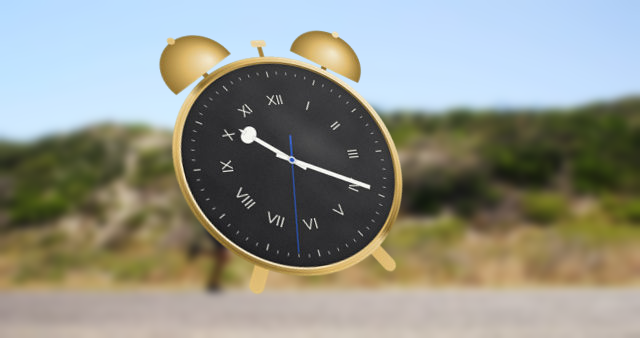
10 h 19 min 32 s
